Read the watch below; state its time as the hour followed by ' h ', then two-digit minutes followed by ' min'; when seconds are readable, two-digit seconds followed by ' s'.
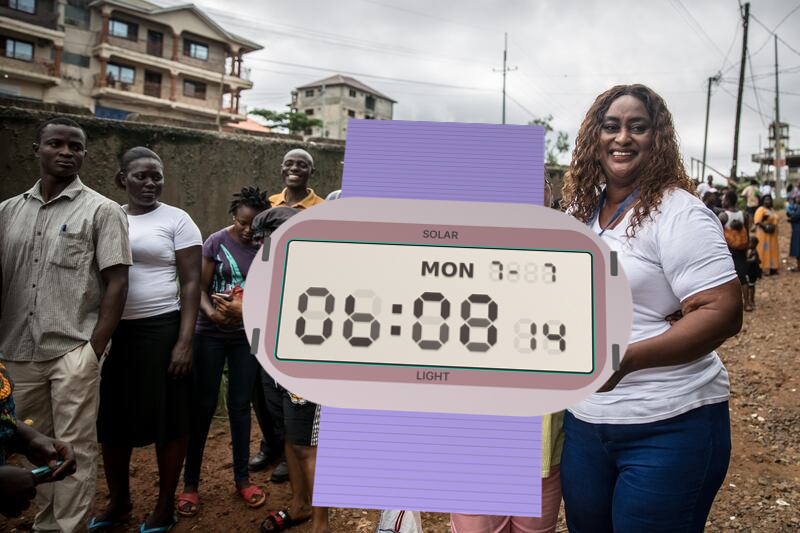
6 h 08 min 14 s
